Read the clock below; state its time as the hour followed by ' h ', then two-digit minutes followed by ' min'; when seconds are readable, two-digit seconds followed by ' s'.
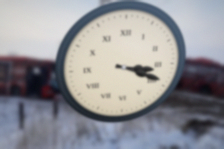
3 h 19 min
